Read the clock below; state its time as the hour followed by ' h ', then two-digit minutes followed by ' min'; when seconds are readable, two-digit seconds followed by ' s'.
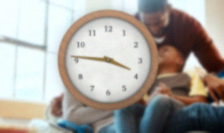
3 h 46 min
